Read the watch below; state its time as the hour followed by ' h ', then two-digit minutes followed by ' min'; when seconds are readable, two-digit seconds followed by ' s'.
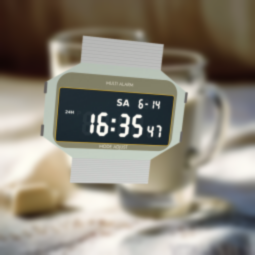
16 h 35 min 47 s
